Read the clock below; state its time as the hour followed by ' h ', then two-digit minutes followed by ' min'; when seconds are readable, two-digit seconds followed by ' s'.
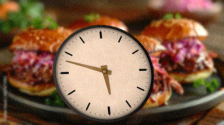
5 h 48 min
